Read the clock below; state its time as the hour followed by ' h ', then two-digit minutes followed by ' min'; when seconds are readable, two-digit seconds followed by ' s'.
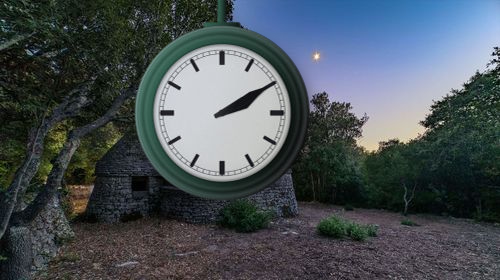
2 h 10 min
